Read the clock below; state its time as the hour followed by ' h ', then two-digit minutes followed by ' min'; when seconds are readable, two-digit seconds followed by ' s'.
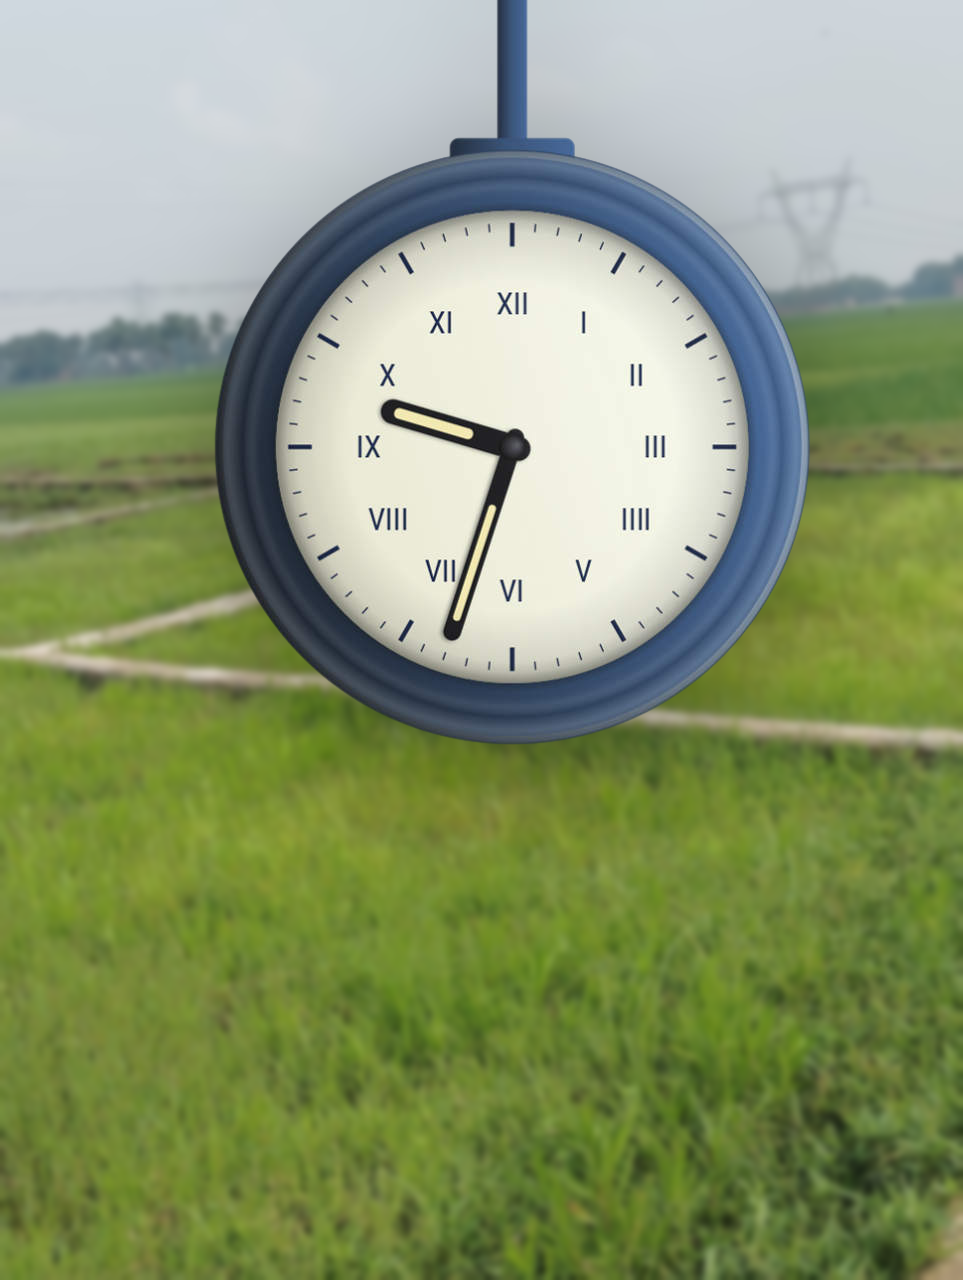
9 h 33 min
